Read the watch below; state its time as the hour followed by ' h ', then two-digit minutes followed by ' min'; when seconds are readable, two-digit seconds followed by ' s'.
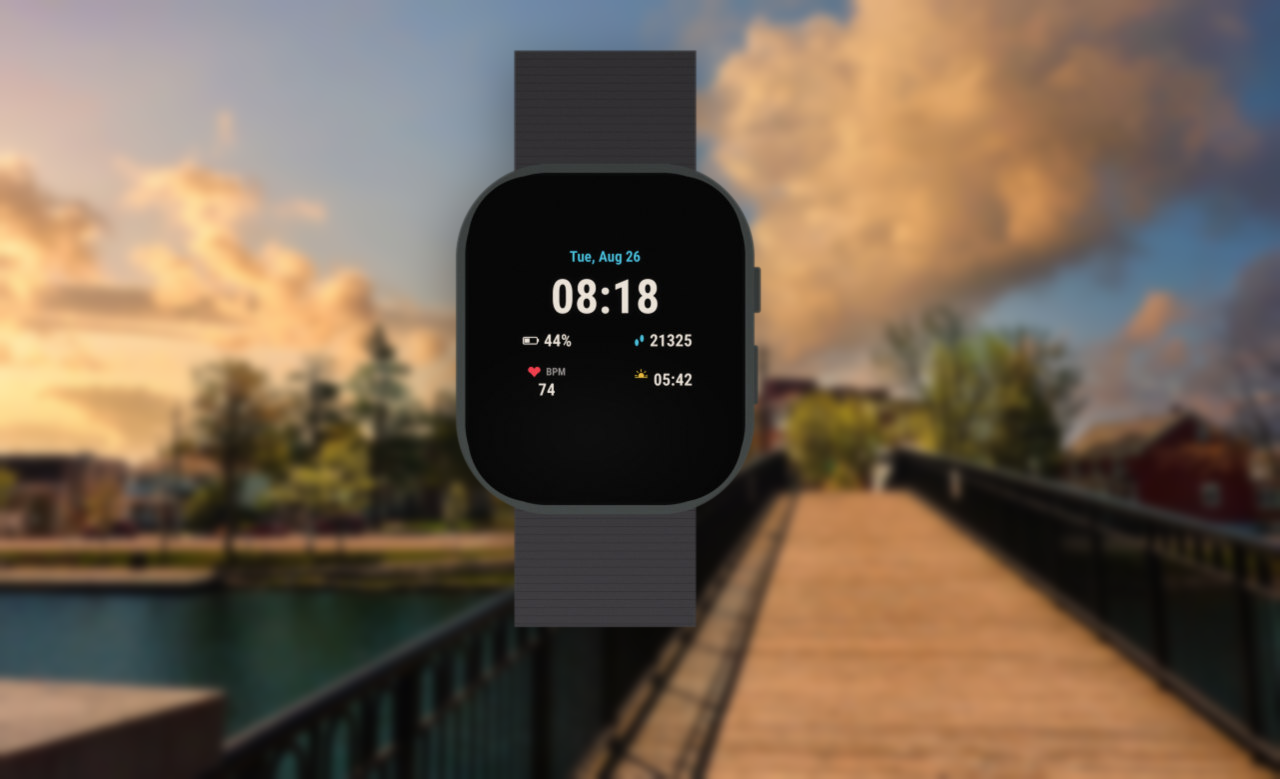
8 h 18 min
